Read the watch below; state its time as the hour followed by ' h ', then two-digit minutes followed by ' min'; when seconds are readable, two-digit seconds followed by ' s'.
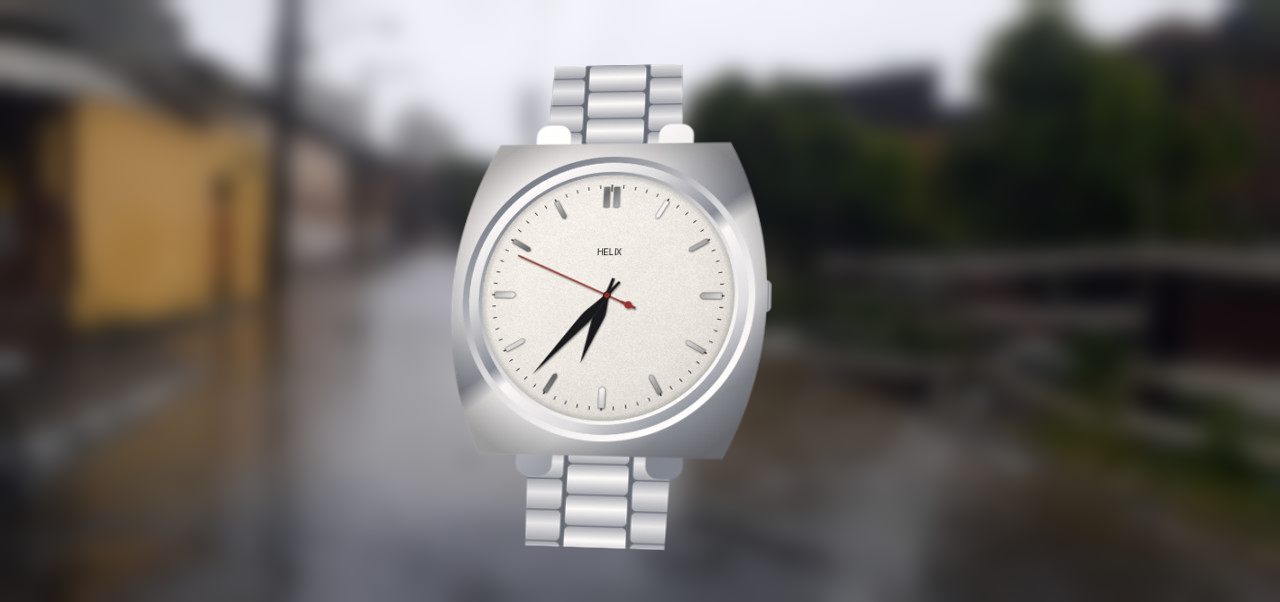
6 h 36 min 49 s
